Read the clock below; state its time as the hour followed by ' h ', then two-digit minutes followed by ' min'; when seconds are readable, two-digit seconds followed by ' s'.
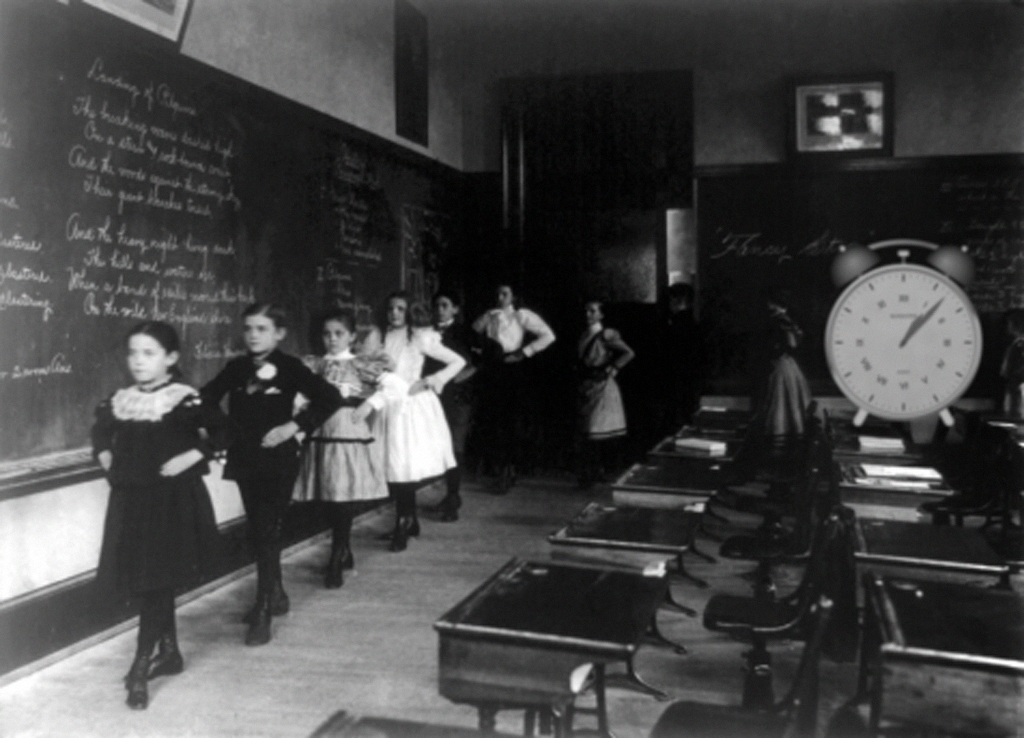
1 h 07 min
